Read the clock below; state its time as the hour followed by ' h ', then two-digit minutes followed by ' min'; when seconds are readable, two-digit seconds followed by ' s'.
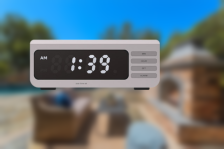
1 h 39 min
